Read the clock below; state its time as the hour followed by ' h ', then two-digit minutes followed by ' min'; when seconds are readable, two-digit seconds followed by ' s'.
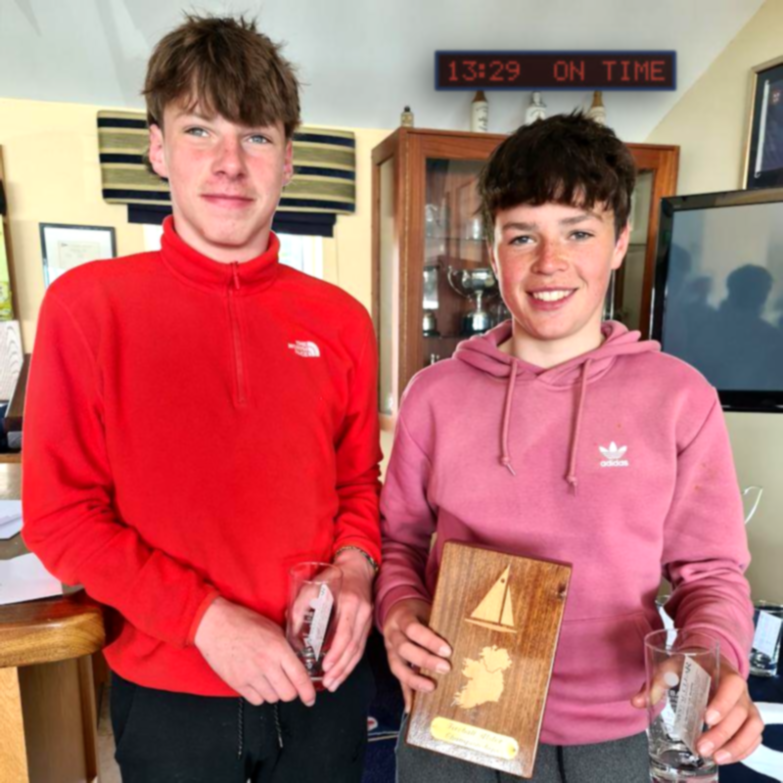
13 h 29 min
